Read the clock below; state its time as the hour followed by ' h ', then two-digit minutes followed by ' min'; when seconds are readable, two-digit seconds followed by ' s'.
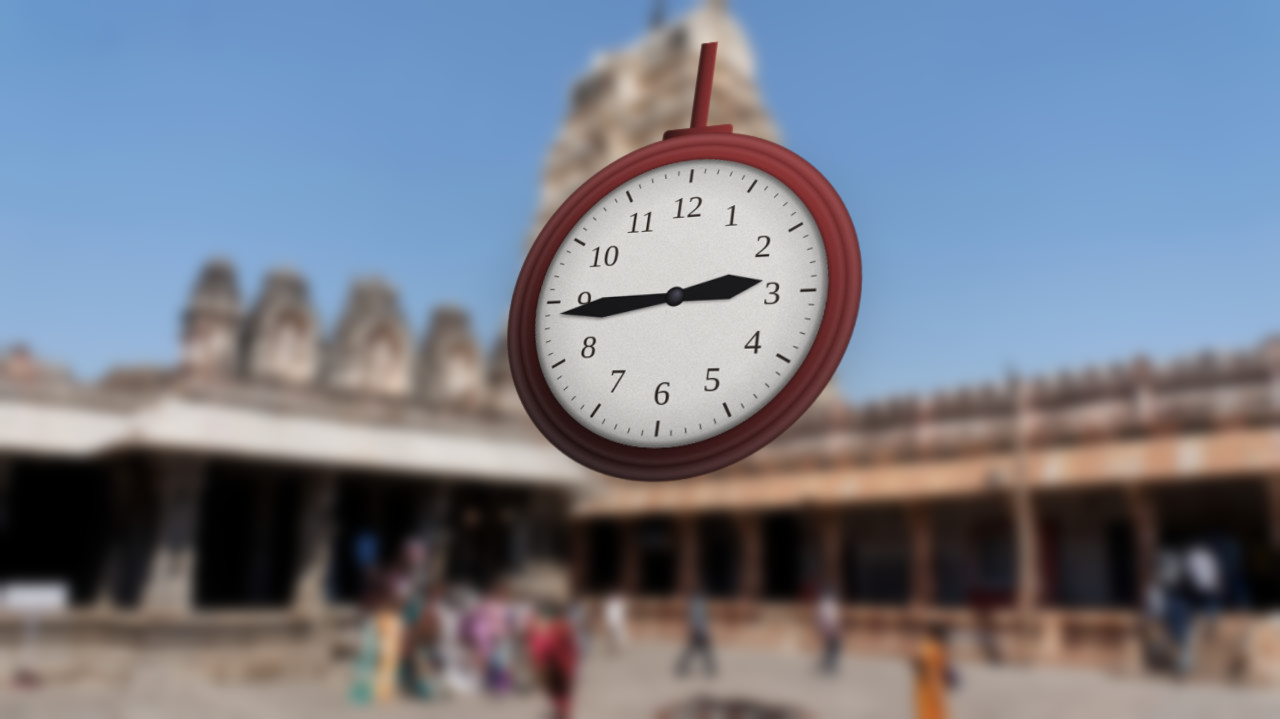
2 h 44 min
